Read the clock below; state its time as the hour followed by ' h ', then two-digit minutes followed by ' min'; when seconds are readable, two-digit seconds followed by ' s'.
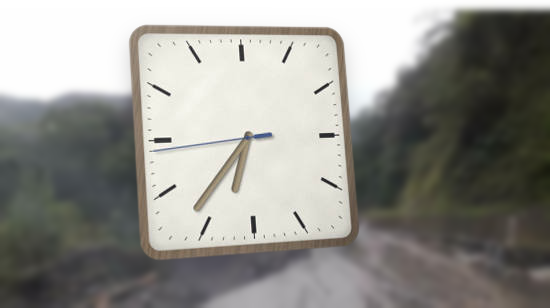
6 h 36 min 44 s
